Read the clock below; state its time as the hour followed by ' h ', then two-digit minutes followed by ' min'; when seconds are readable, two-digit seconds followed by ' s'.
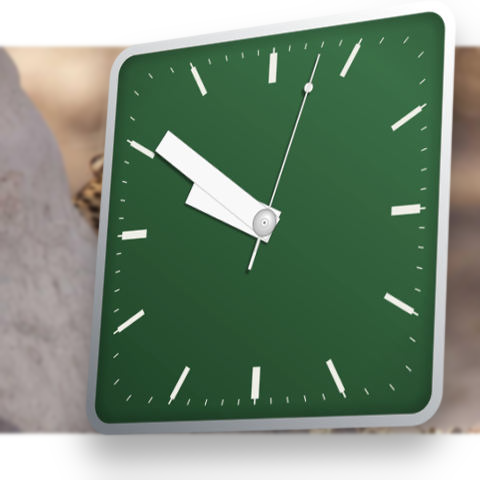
9 h 51 min 03 s
